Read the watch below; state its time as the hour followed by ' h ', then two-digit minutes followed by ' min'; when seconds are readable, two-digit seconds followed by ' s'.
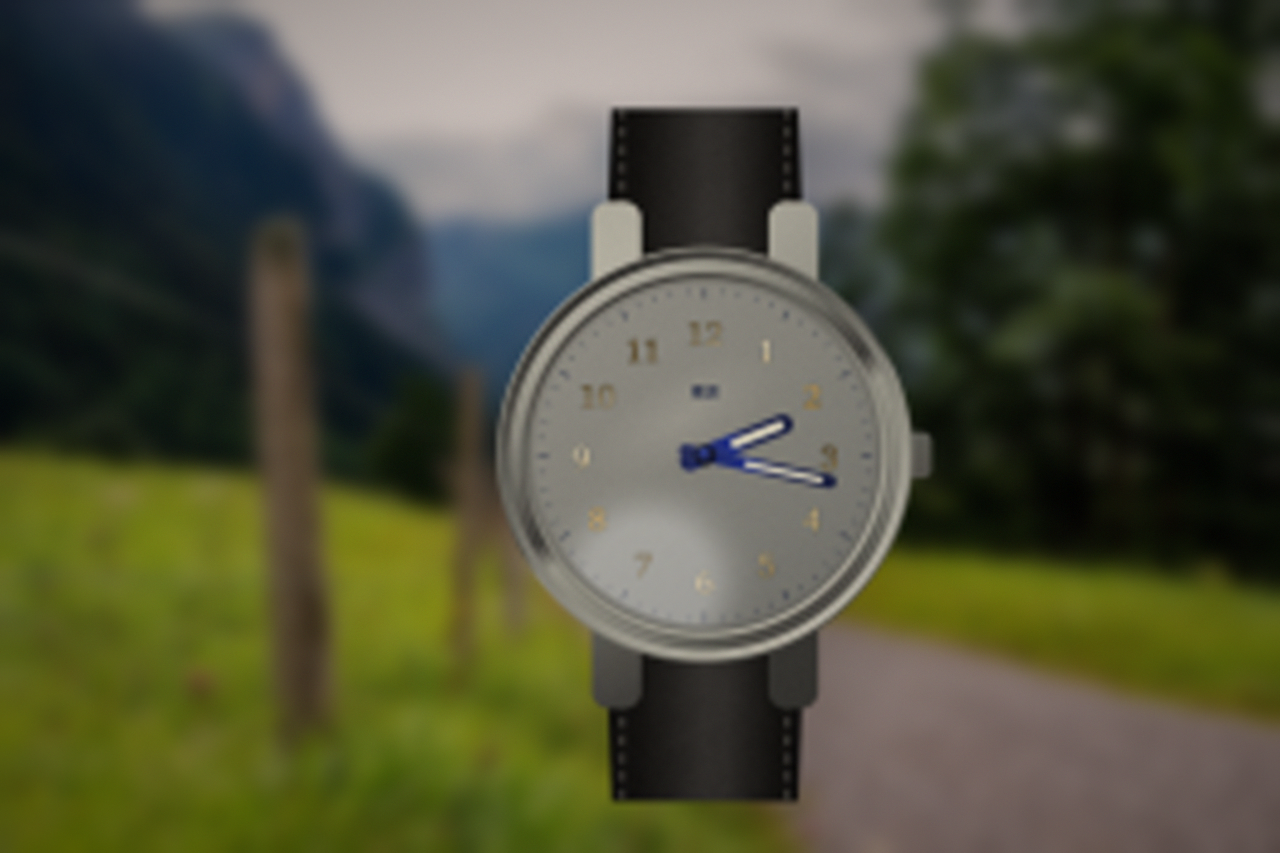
2 h 17 min
